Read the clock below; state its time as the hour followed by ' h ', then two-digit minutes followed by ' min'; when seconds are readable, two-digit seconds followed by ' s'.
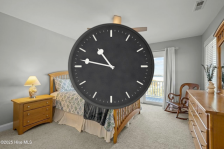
10 h 47 min
